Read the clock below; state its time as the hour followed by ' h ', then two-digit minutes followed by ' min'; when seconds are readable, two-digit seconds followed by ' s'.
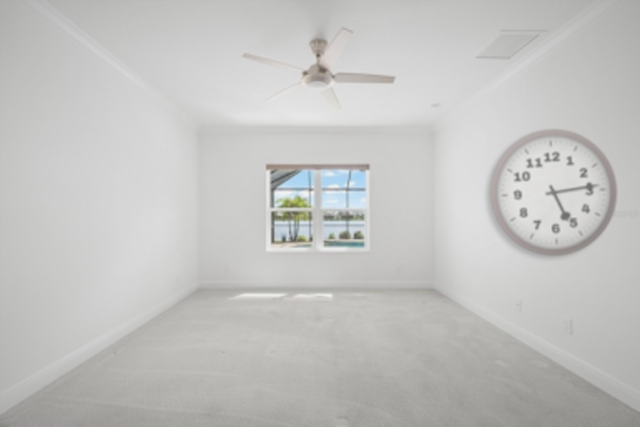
5 h 14 min
